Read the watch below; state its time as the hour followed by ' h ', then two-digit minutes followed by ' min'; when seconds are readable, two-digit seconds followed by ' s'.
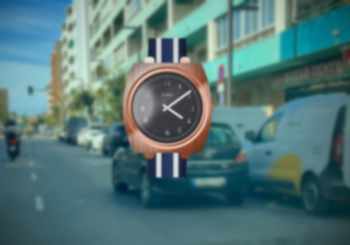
4 h 09 min
